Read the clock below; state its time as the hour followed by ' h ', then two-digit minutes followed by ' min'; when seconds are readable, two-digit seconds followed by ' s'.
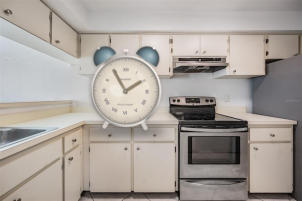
1 h 55 min
